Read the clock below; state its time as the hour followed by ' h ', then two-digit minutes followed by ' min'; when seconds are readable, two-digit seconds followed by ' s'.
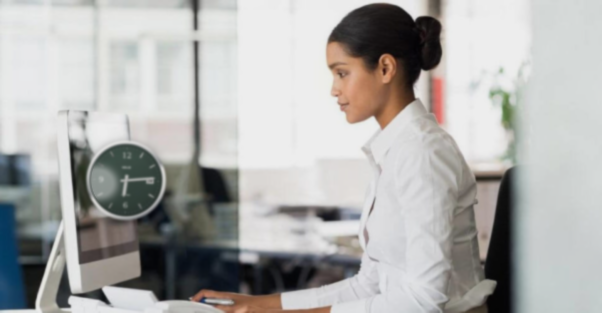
6 h 14 min
